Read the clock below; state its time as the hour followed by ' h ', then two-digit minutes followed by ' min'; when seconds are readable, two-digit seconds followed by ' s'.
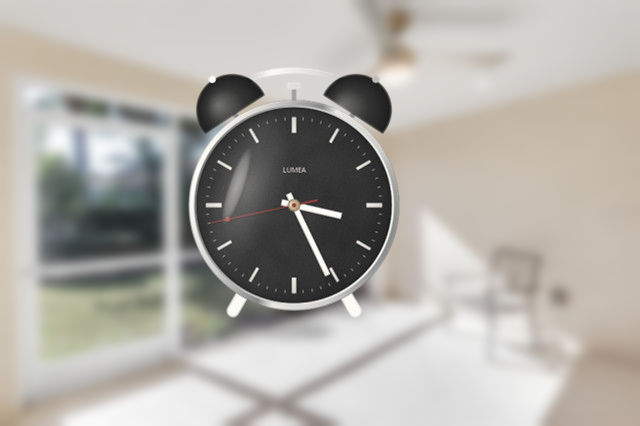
3 h 25 min 43 s
